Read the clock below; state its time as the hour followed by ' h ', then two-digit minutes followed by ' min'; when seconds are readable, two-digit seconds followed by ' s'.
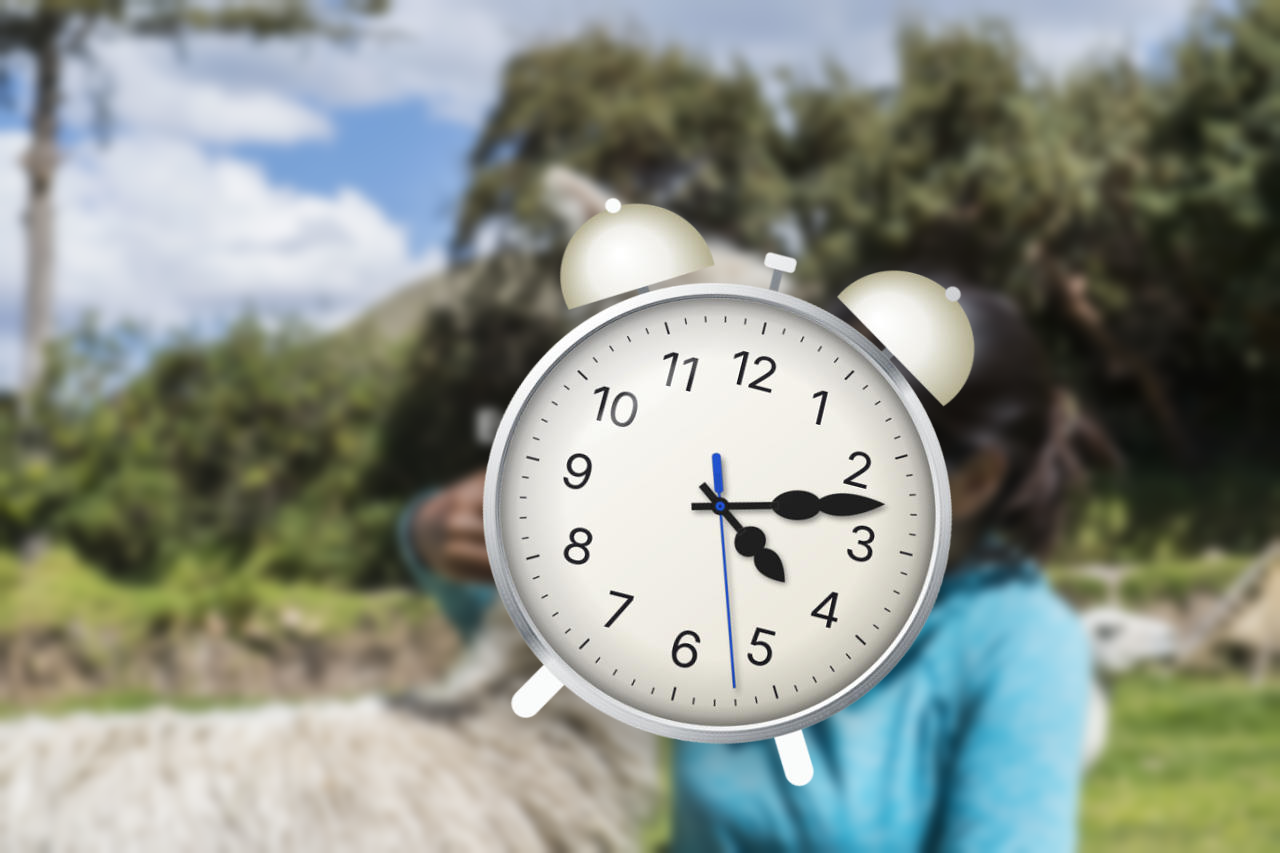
4 h 12 min 27 s
